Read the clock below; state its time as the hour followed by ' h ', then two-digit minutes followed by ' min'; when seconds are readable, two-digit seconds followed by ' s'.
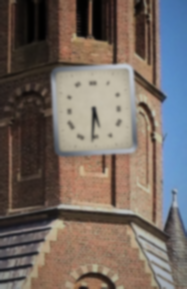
5 h 31 min
